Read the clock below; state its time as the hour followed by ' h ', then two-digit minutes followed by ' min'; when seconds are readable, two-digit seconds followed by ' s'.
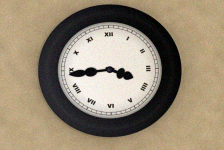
3 h 44 min
